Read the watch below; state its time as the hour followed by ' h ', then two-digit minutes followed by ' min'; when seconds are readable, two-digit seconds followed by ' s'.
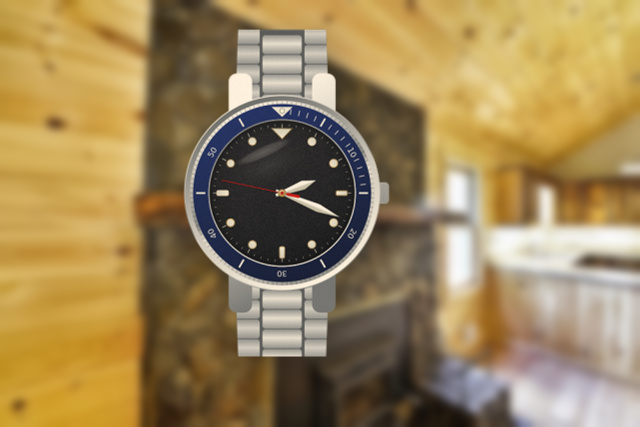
2 h 18 min 47 s
